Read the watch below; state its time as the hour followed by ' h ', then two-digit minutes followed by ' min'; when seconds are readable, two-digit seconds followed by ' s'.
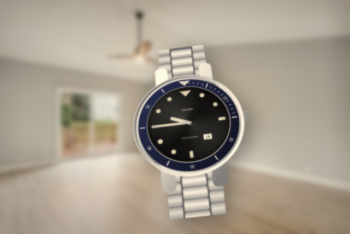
9 h 45 min
